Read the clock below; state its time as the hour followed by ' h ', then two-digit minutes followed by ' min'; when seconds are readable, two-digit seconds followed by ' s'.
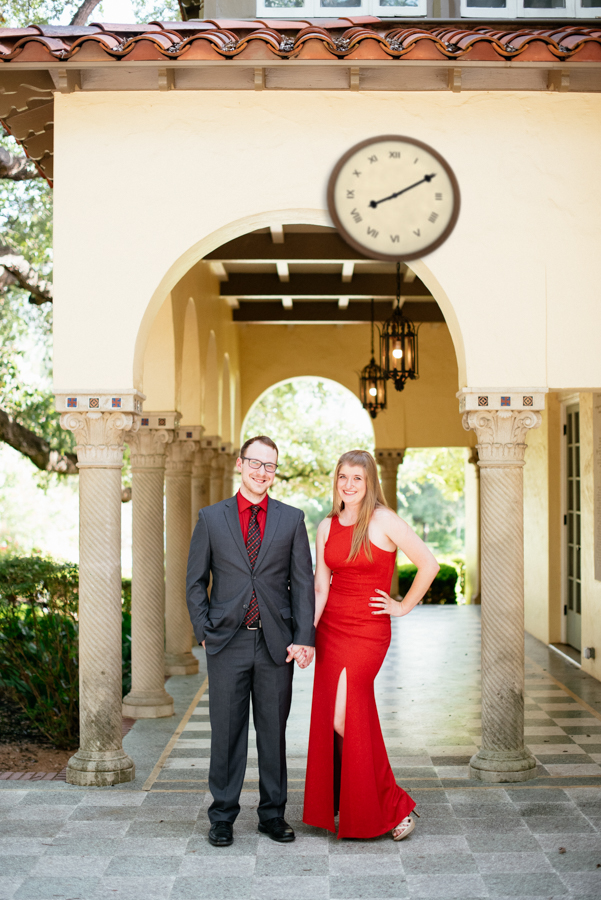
8 h 10 min
